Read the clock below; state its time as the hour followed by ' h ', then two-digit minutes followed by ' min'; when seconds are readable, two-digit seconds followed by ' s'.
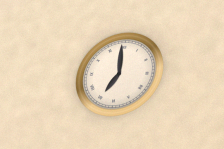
6 h 59 min
